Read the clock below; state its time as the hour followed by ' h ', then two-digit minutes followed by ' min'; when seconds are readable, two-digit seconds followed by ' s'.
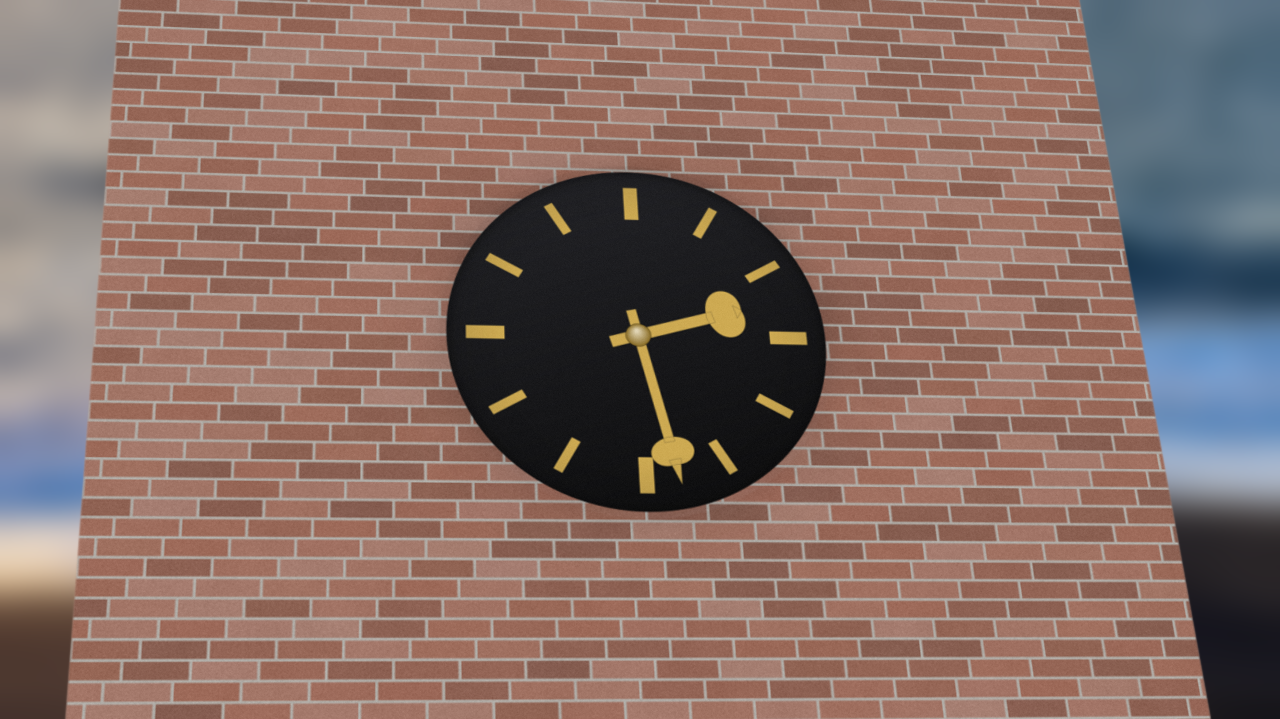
2 h 28 min
